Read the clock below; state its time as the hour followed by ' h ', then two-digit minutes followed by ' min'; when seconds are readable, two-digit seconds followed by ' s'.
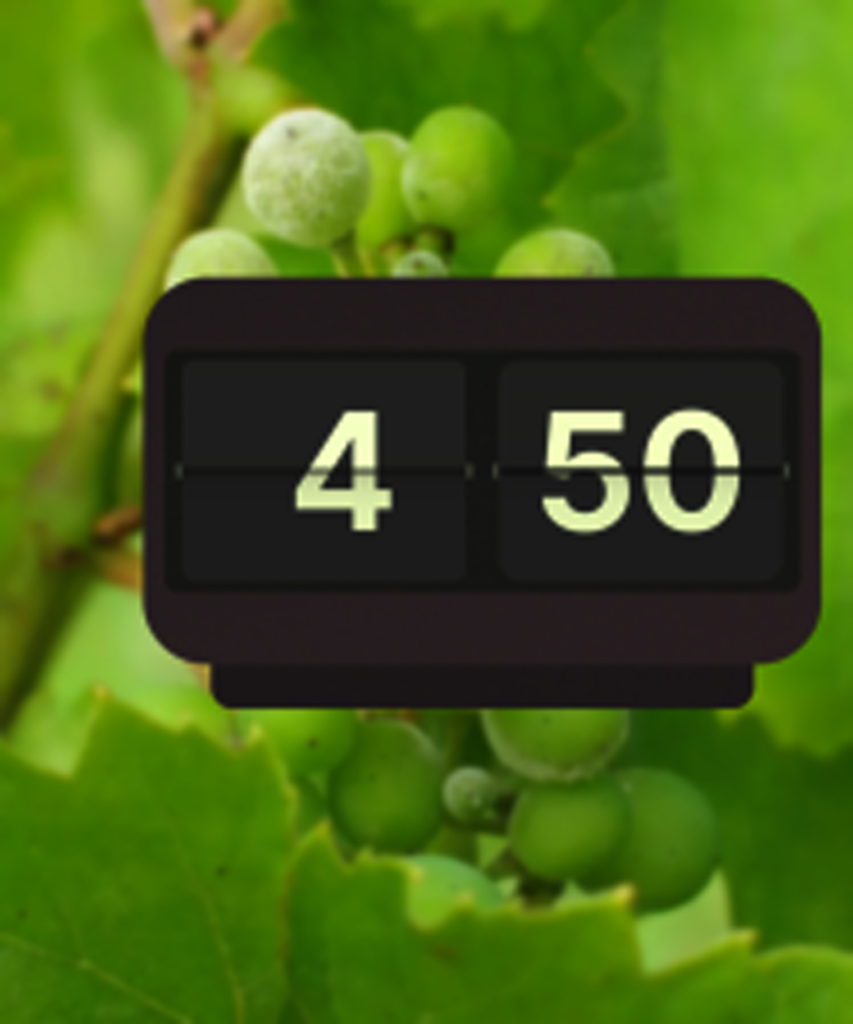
4 h 50 min
